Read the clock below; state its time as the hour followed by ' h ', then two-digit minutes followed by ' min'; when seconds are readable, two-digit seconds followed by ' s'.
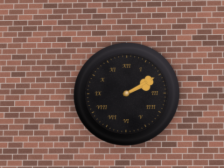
2 h 10 min
